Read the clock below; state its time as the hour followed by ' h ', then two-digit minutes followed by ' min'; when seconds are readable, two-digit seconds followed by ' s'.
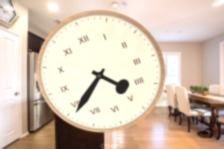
4 h 39 min
